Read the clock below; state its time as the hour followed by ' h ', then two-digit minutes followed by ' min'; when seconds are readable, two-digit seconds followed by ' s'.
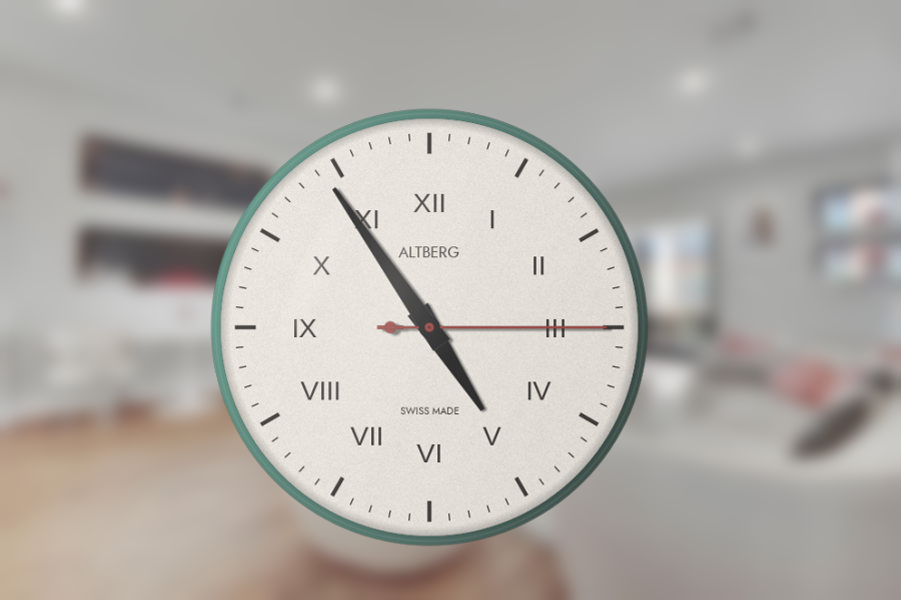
4 h 54 min 15 s
